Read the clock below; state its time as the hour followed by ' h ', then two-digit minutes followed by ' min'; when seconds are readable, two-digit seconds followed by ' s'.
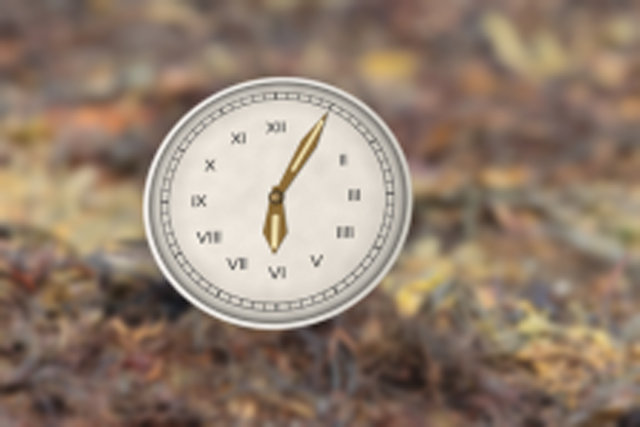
6 h 05 min
